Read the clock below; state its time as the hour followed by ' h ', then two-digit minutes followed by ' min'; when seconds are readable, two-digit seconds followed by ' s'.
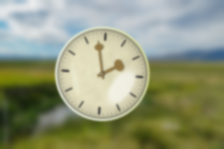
1 h 58 min
